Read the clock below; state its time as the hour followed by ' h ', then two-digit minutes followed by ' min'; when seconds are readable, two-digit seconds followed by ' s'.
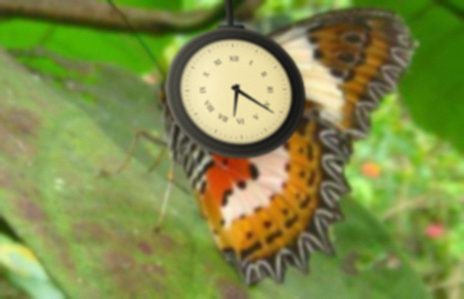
6 h 21 min
